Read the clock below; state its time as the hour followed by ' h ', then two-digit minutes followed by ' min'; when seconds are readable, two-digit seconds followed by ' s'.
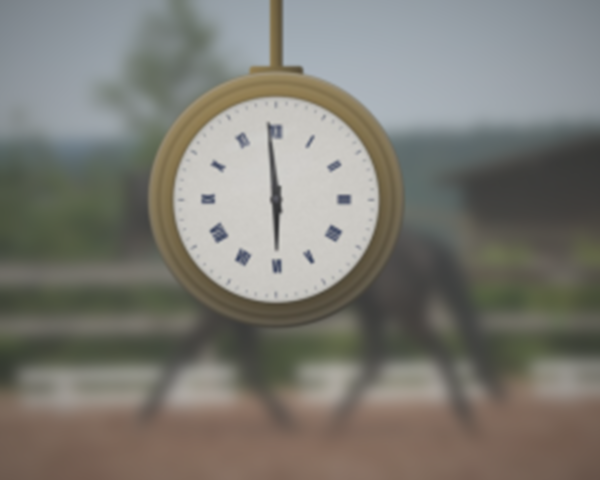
5 h 59 min
